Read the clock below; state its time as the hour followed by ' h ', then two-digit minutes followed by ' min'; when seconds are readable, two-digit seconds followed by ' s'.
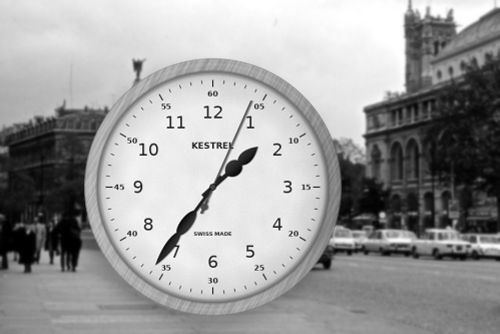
1 h 36 min 04 s
